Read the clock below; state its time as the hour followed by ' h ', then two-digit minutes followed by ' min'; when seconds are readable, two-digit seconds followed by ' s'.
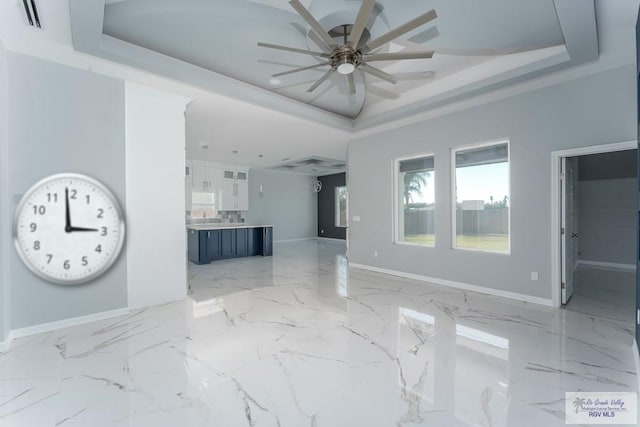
2 h 59 min
